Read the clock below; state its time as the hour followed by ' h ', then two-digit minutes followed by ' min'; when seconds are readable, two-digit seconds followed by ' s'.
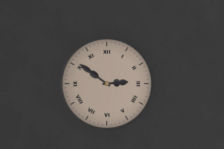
2 h 51 min
